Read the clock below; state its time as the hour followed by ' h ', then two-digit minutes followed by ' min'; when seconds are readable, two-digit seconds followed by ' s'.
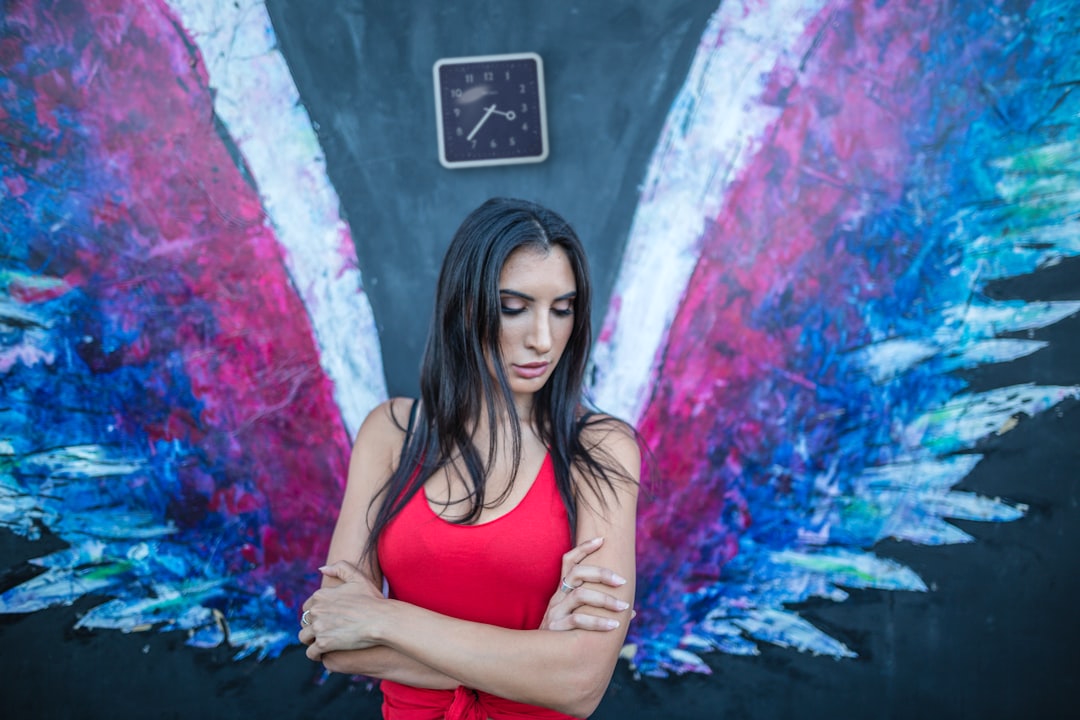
3 h 37 min
